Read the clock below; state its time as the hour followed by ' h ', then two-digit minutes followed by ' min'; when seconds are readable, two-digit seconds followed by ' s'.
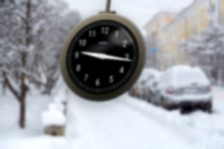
9 h 16 min
